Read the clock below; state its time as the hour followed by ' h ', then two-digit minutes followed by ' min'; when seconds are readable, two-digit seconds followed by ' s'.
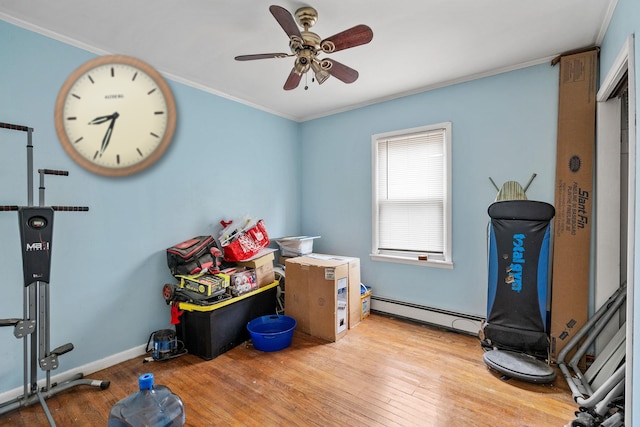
8 h 34 min
